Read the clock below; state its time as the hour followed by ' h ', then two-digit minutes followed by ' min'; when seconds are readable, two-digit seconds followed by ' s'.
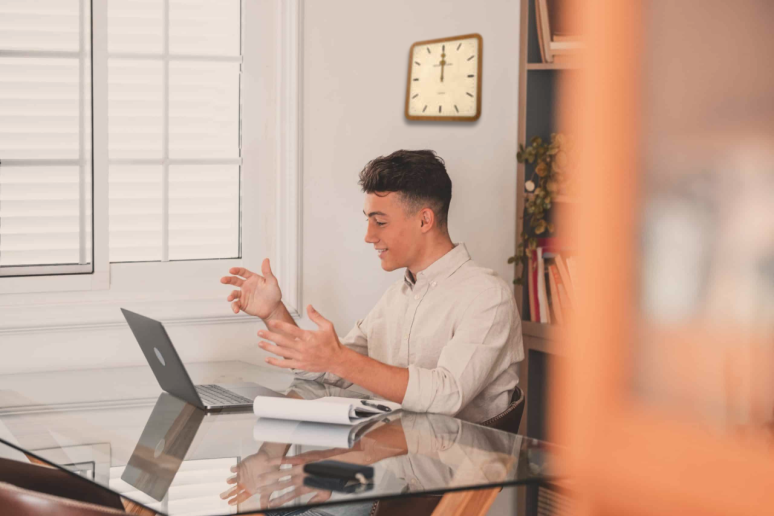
12 h 00 min
